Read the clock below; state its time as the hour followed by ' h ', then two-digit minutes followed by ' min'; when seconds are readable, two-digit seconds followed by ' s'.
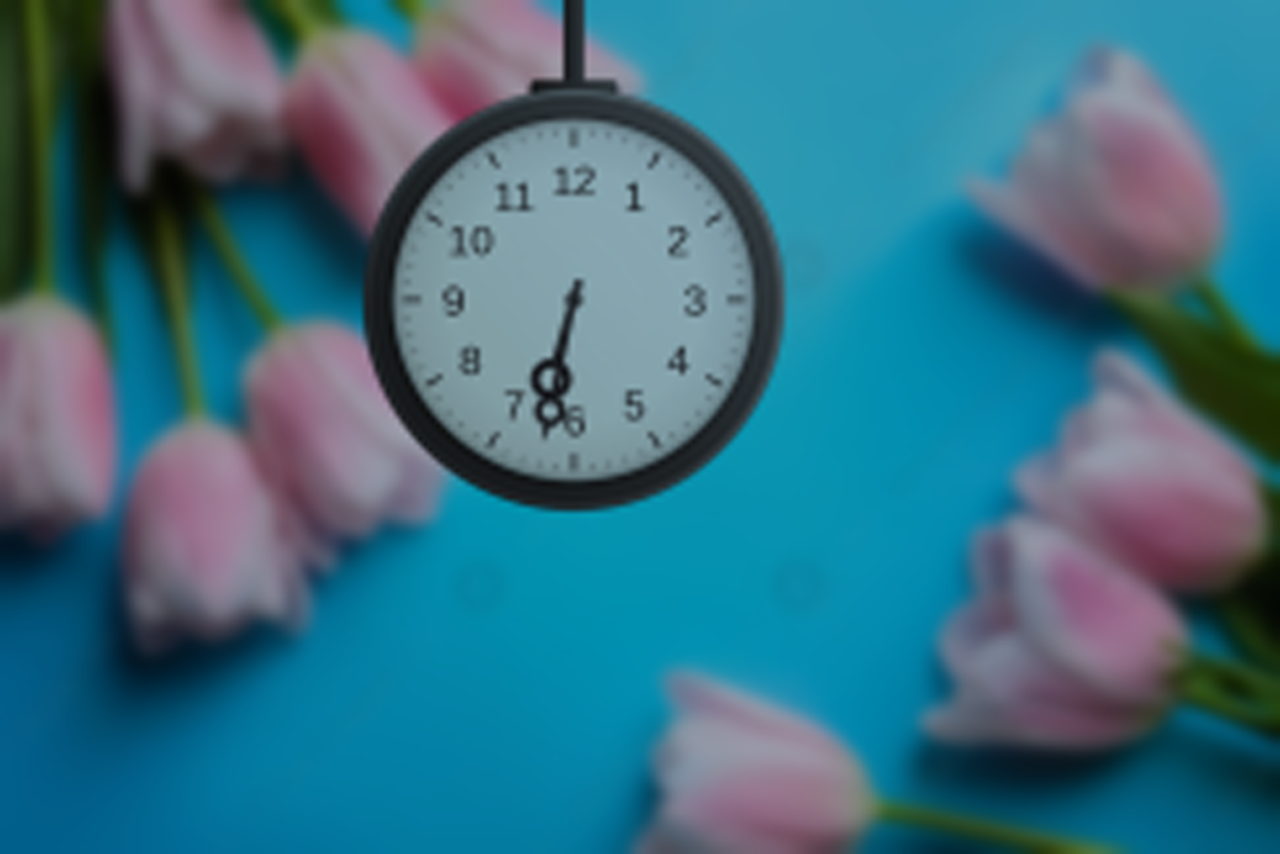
6 h 32 min
